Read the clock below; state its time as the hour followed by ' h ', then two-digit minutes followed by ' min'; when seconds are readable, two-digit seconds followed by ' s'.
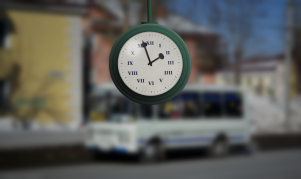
1 h 57 min
